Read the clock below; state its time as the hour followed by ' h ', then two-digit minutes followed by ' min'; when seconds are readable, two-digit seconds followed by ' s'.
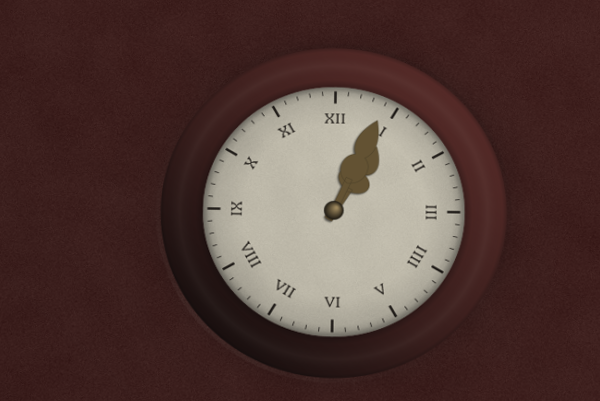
1 h 04 min
